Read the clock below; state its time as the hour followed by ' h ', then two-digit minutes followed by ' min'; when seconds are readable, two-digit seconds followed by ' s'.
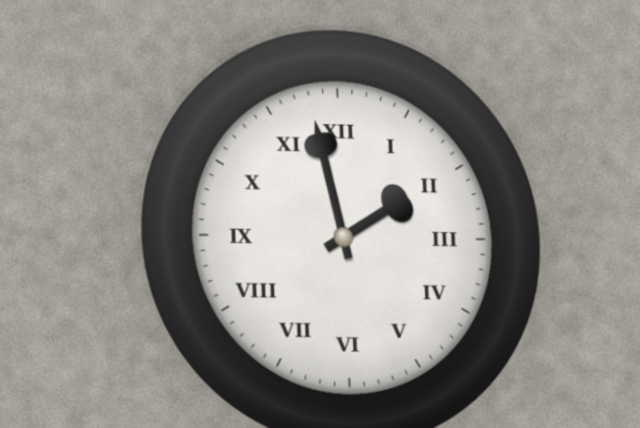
1 h 58 min
